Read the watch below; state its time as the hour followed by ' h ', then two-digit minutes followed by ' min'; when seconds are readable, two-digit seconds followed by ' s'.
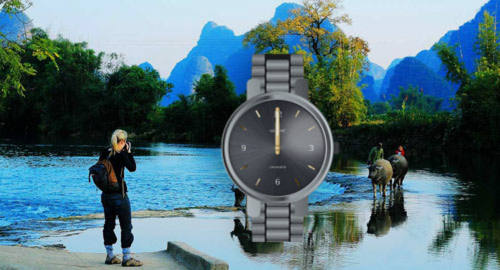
12 h 00 min
